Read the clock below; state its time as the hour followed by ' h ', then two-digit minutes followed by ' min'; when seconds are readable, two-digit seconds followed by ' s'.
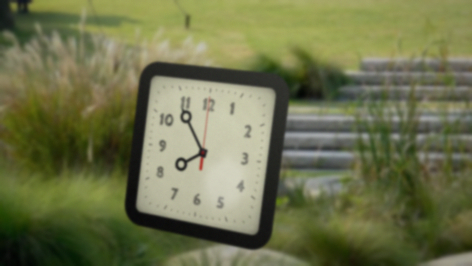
7 h 54 min 00 s
